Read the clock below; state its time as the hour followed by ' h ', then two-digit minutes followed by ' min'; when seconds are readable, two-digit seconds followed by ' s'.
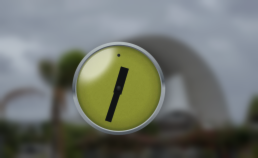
12 h 33 min
